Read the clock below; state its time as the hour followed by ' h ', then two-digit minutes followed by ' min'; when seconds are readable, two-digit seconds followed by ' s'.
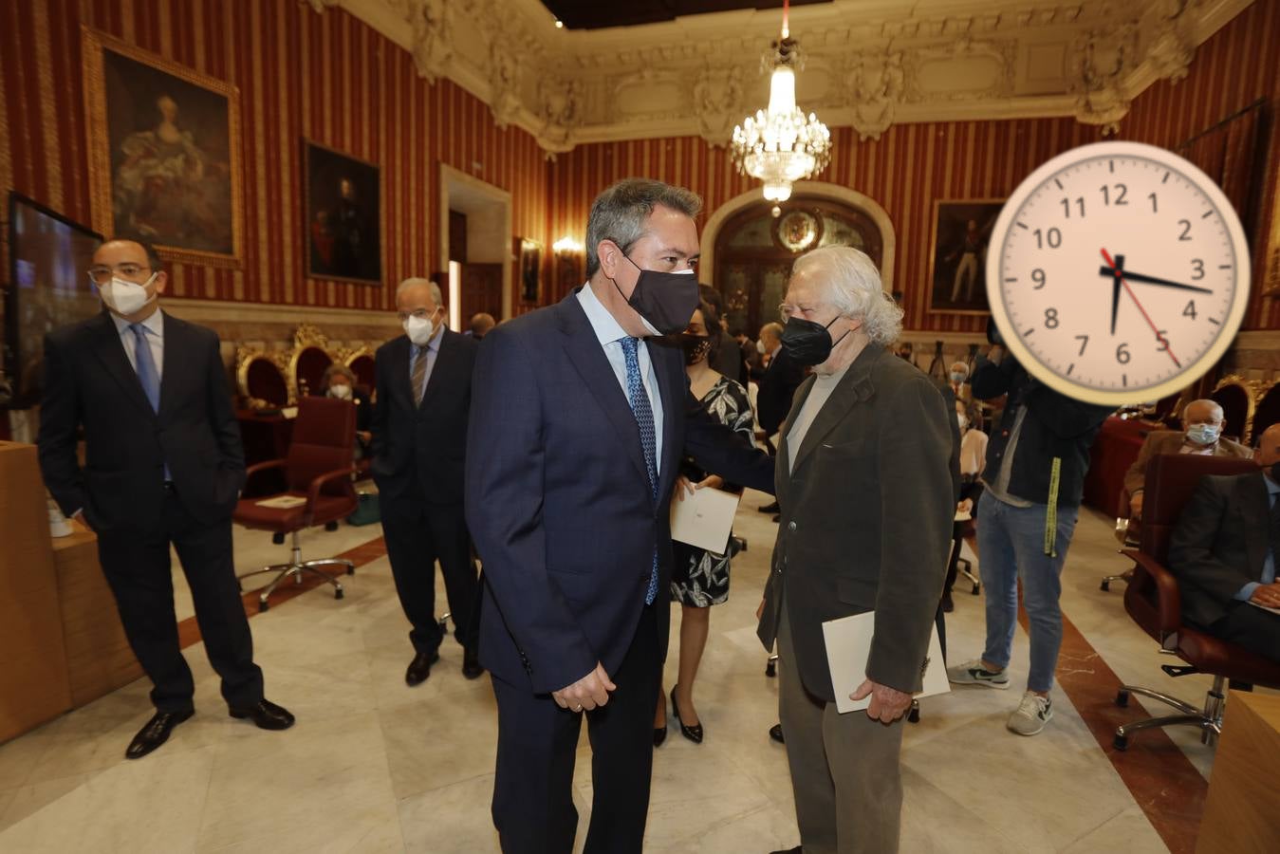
6 h 17 min 25 s
